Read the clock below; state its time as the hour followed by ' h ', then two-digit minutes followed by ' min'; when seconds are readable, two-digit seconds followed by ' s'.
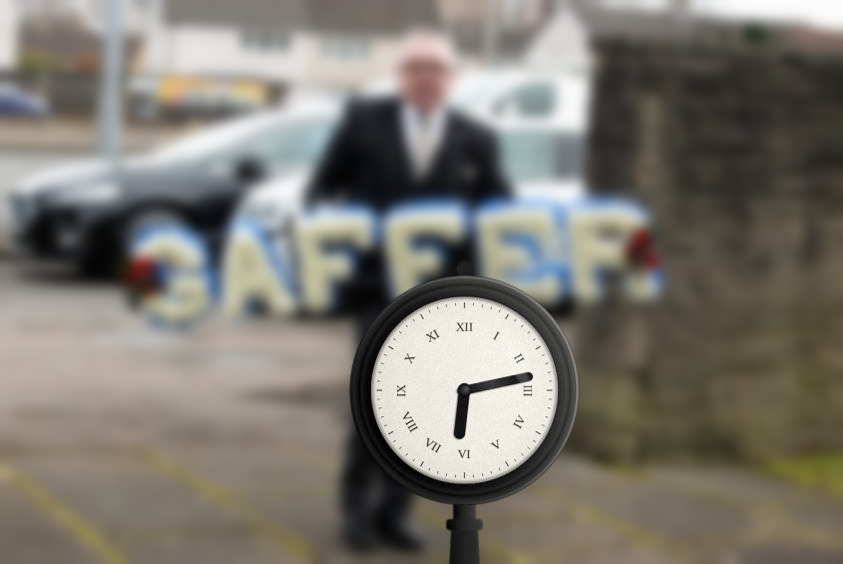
6 h 13 min
